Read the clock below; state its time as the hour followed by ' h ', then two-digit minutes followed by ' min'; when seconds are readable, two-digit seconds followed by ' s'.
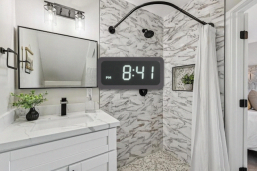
8 h 41 min
